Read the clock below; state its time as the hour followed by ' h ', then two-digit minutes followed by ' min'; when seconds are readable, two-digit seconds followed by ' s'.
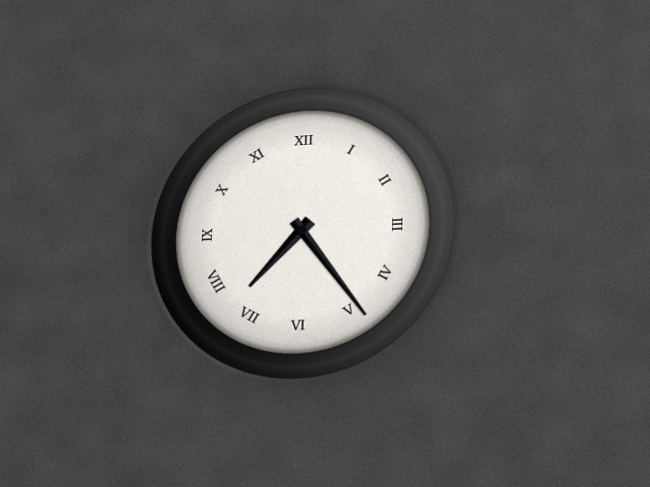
7 h 24 min
